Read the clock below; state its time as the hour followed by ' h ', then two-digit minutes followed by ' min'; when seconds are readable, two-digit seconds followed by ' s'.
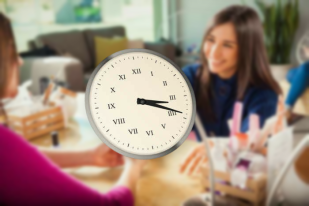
3 h 19 min
